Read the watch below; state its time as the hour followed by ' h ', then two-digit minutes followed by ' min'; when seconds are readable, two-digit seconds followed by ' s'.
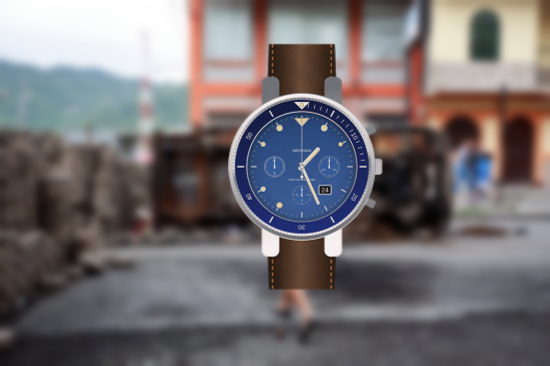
1 h 26 min
